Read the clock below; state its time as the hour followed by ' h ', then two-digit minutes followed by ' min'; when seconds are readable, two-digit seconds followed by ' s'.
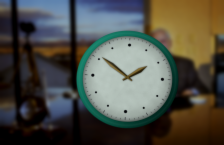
1 h 51 min
